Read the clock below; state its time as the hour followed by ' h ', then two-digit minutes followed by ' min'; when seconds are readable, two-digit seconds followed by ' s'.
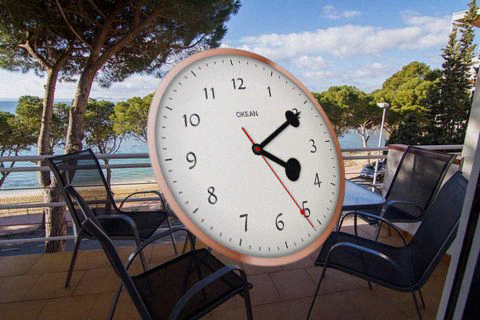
4 h 10 min 26 s
